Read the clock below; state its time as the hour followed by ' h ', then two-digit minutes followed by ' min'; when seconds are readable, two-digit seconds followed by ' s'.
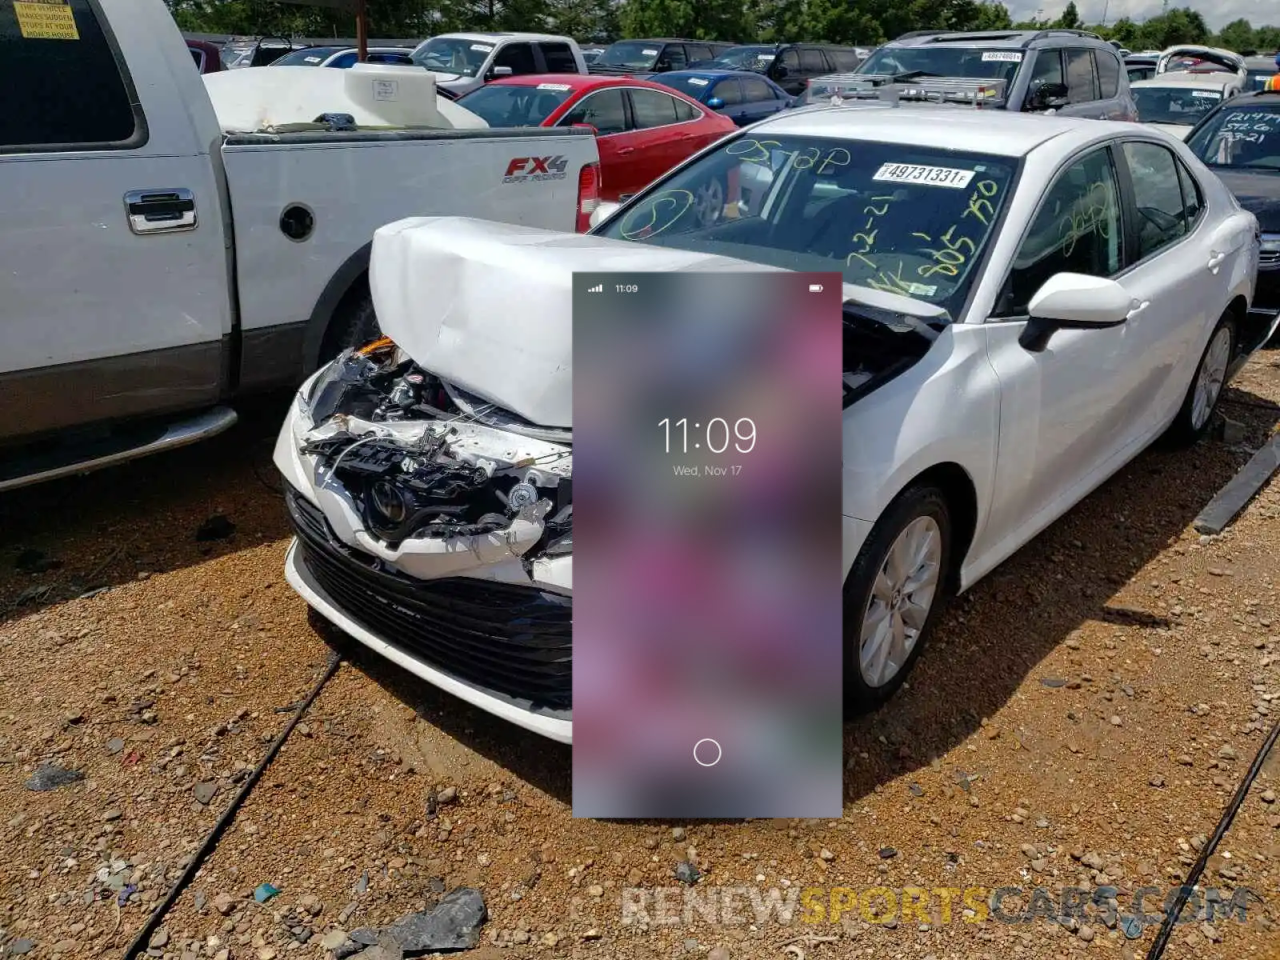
11 h 09 min
